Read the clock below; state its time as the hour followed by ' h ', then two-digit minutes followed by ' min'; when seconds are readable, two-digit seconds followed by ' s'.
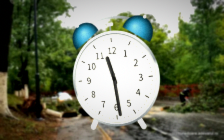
11 h 29 min
